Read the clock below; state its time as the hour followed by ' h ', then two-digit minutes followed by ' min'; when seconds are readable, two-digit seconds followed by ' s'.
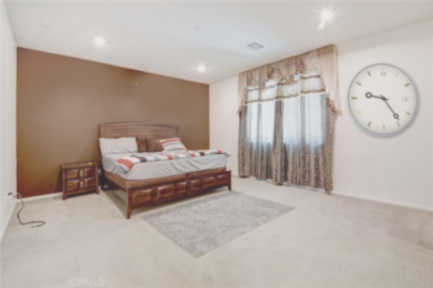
9 h 24 min
